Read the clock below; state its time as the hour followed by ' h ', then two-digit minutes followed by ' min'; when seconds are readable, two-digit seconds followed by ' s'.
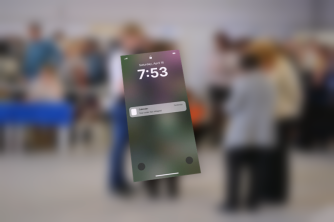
7 h 53 min
